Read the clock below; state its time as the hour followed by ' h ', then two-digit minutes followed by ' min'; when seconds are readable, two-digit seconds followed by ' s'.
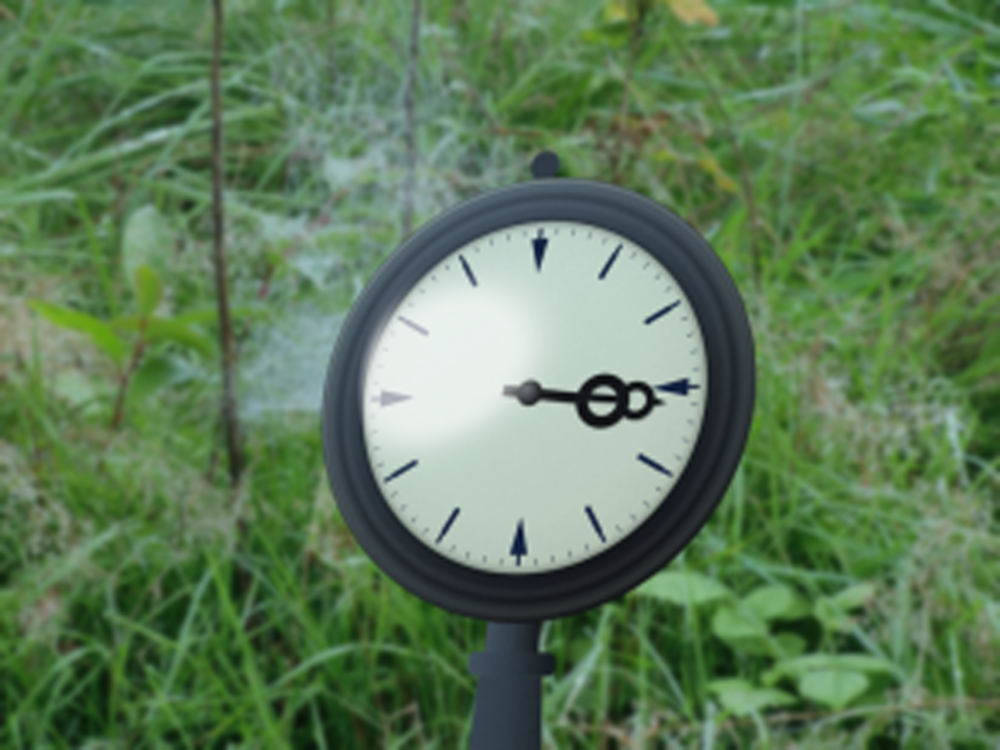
3 h 16 min
